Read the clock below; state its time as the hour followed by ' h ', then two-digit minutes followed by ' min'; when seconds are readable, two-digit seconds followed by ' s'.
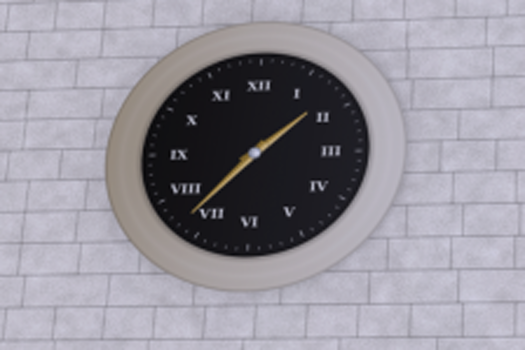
1 h 37 min
